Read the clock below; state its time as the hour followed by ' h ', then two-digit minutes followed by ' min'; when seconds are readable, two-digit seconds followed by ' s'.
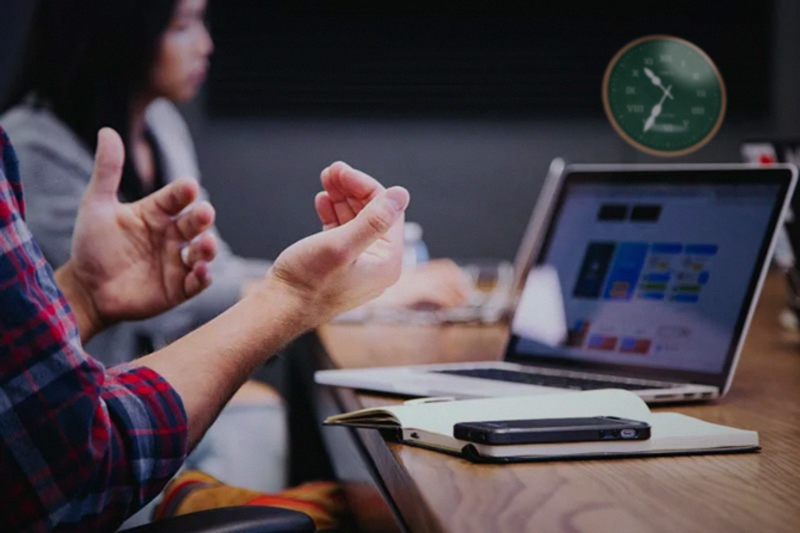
10 h 35 min
